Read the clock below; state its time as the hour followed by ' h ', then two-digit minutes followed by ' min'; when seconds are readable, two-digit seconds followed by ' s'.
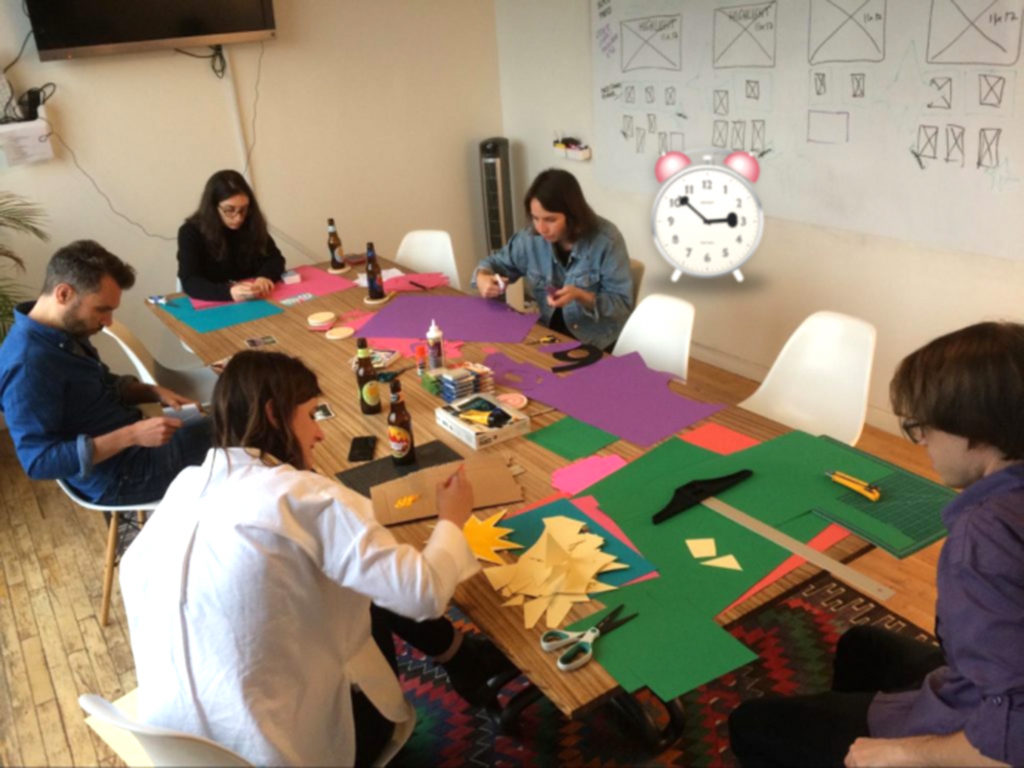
2 h 52 min
